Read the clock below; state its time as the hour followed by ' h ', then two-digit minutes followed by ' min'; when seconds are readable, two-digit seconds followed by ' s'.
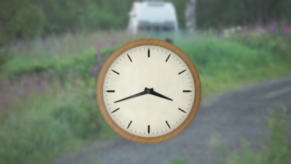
3 h 42 min
